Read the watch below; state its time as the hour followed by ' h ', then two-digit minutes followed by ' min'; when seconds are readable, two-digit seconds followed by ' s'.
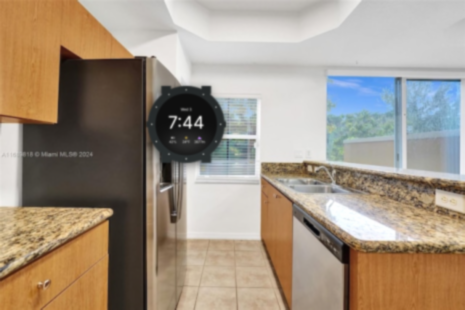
7 h 44 min
